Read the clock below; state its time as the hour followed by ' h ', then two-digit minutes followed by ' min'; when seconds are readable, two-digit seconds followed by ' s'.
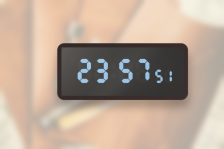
23 h 57 min 51 s
